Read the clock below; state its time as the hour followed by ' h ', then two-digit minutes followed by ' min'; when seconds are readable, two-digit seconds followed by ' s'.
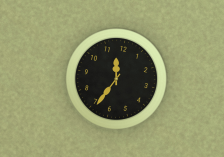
11 h 34 min
